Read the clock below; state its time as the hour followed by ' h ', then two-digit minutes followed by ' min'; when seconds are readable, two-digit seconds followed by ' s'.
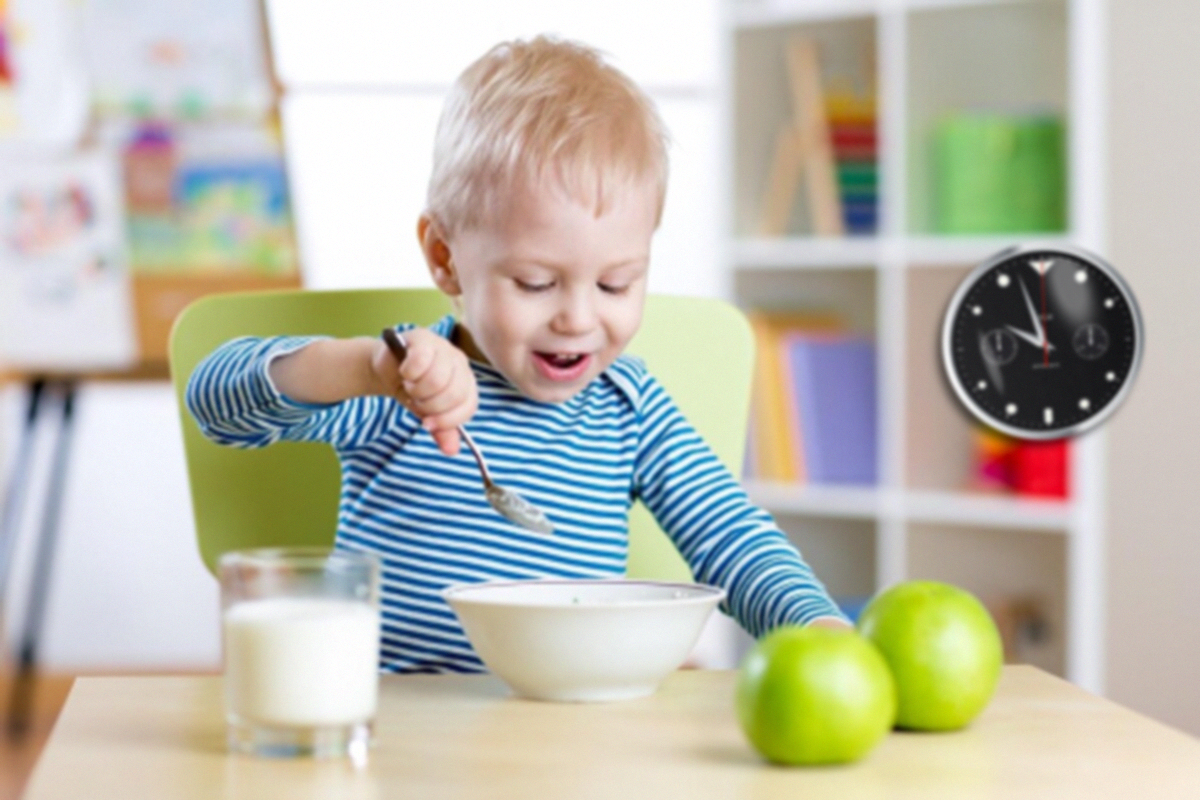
9 h 57 min
